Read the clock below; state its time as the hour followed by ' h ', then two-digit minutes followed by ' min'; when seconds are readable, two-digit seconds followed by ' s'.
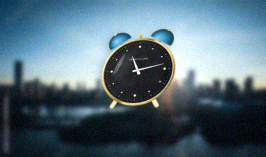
11 h 13 min
